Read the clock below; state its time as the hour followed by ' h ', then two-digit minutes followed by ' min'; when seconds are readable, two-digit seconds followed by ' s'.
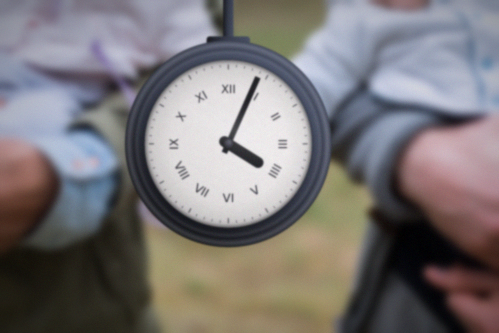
4 h 04 min
